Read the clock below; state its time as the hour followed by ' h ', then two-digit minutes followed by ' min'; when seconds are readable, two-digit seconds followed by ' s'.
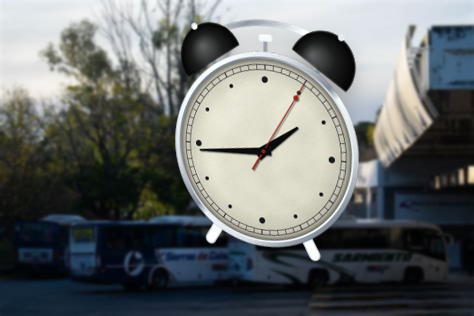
1 h 44 min 05 s
